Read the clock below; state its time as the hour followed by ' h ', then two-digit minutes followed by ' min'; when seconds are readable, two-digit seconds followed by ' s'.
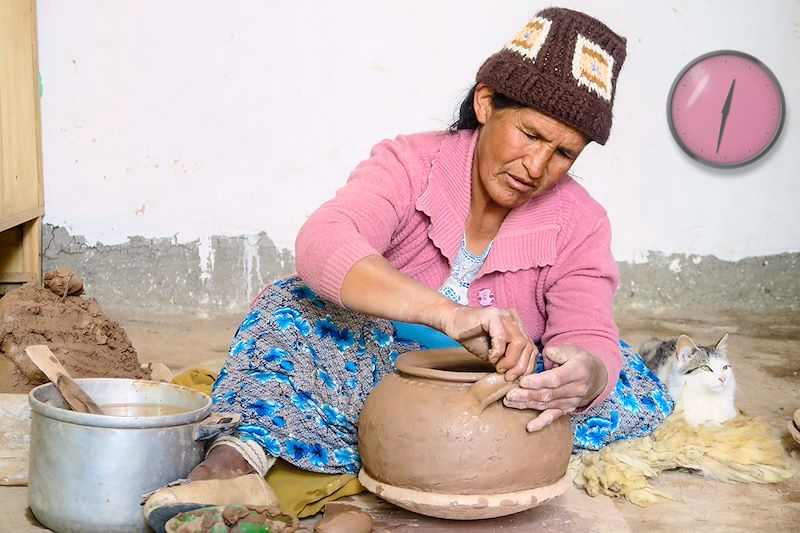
12 h 32 min
